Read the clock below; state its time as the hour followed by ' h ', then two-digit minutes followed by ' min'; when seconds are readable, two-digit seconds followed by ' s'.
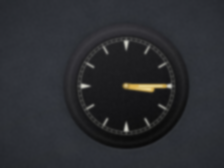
3 h 15 min
